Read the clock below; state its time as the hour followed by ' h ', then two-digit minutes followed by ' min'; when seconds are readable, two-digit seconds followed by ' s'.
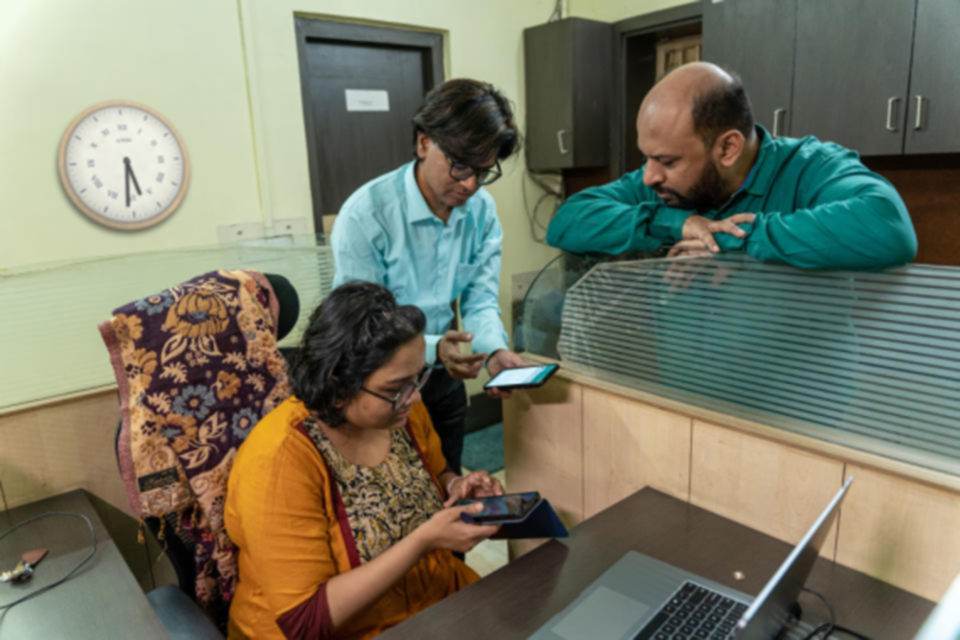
5 h 31 min
